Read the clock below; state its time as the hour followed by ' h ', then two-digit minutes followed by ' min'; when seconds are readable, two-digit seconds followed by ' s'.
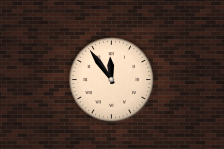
11 h 54 min
